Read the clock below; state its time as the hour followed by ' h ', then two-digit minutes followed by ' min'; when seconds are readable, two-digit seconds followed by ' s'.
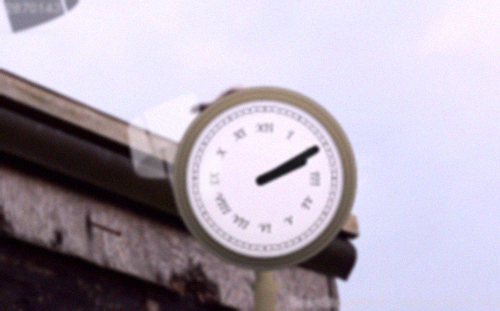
2 h 10 min
